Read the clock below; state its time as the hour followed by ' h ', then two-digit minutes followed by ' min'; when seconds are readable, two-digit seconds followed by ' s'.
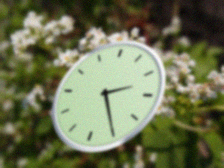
2 h 25 min
